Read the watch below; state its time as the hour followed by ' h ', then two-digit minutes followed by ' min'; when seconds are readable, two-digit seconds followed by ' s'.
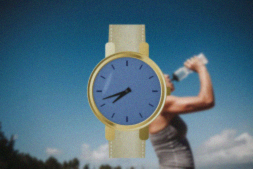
7 h 42 min
